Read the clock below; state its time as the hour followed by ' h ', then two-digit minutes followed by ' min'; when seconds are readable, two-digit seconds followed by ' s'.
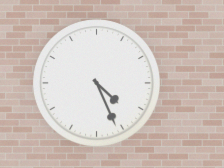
4 h 26 min
